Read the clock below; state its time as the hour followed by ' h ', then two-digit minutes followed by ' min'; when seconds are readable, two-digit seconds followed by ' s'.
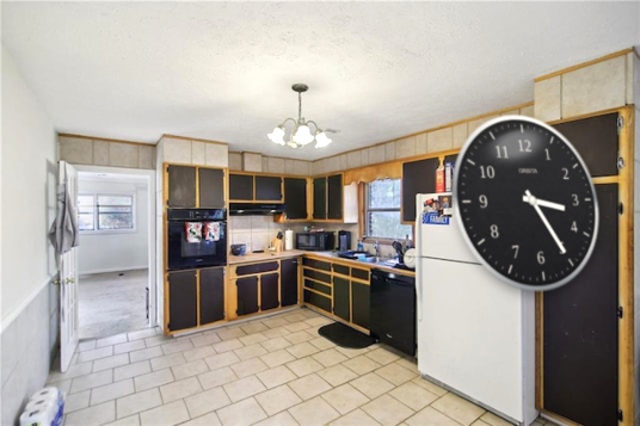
3 h 25 min
